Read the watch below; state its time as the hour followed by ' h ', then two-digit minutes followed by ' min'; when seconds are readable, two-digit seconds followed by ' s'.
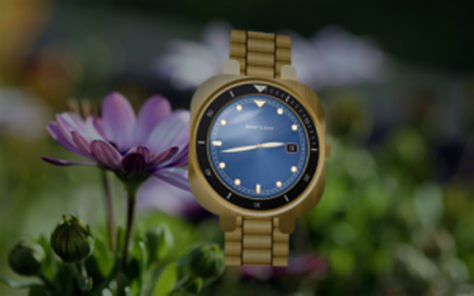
2 h 43 min
